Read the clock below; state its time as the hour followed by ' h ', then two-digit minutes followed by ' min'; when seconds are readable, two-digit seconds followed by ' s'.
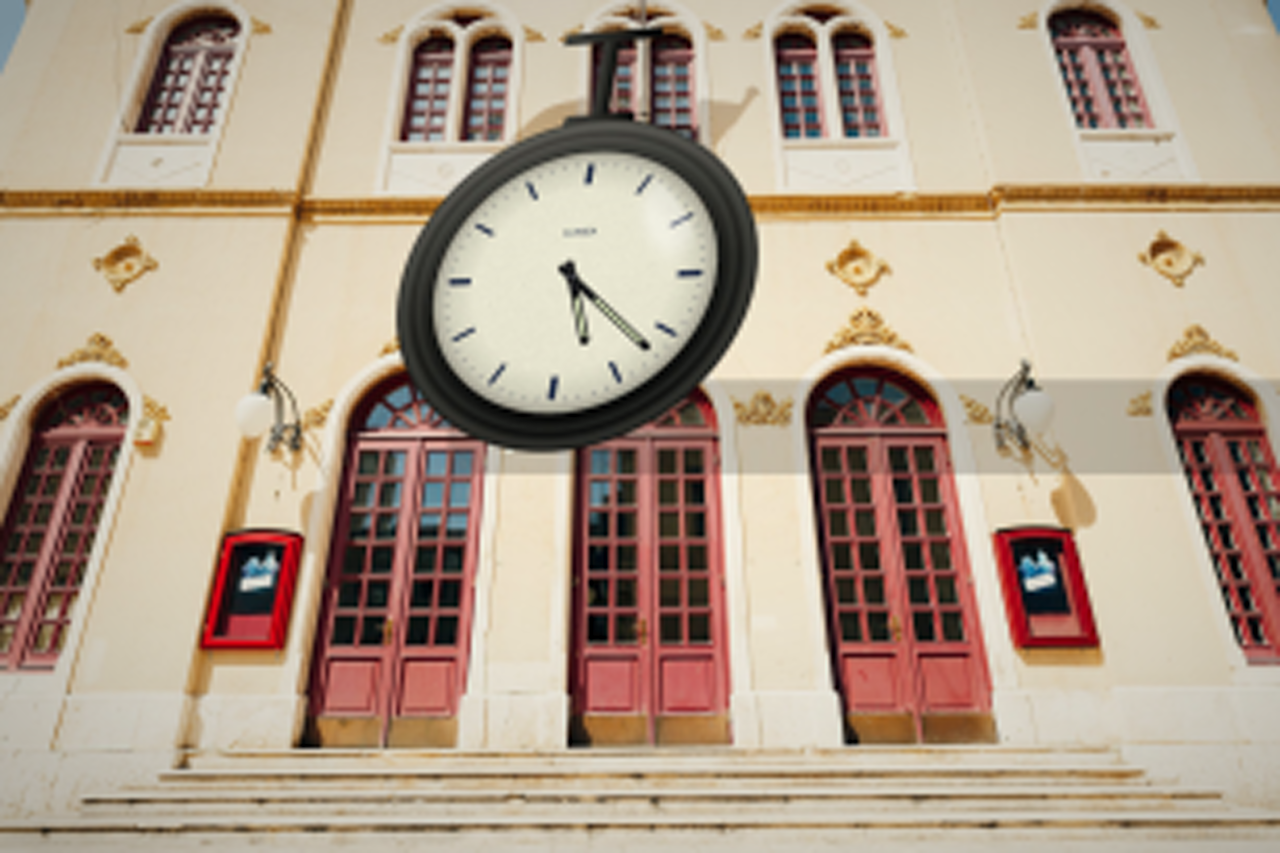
5 h 22 min
